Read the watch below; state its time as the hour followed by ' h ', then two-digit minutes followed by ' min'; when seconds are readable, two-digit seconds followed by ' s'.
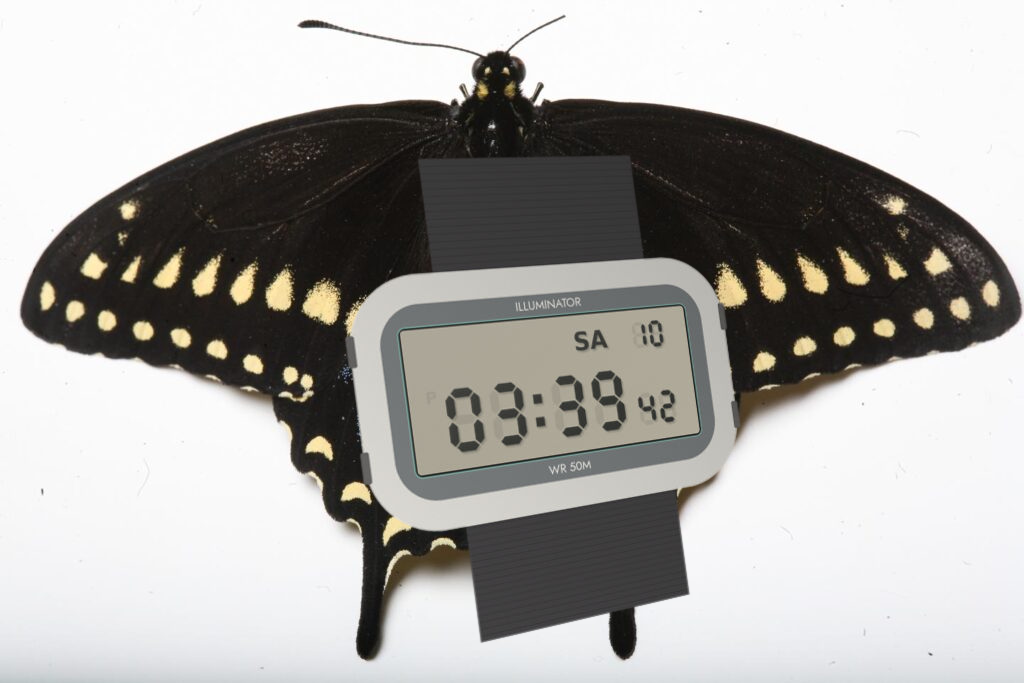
3 h 39 min 42 s
